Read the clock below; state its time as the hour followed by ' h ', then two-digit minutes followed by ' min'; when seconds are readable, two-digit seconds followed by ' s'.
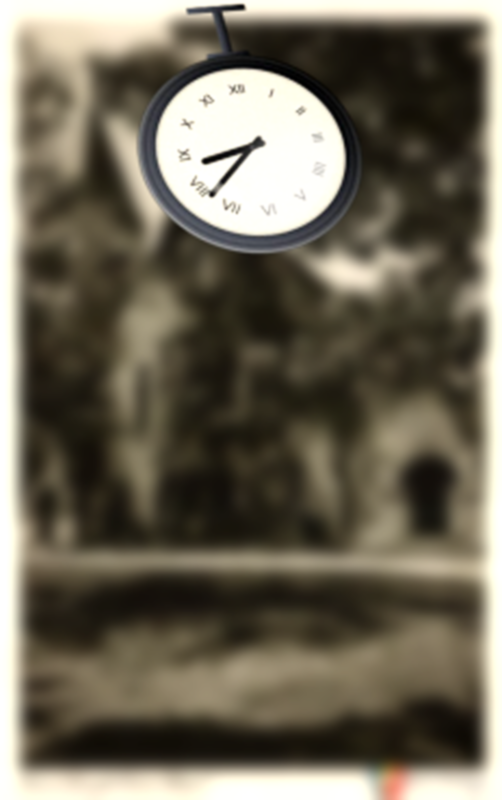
8 h 38 min
